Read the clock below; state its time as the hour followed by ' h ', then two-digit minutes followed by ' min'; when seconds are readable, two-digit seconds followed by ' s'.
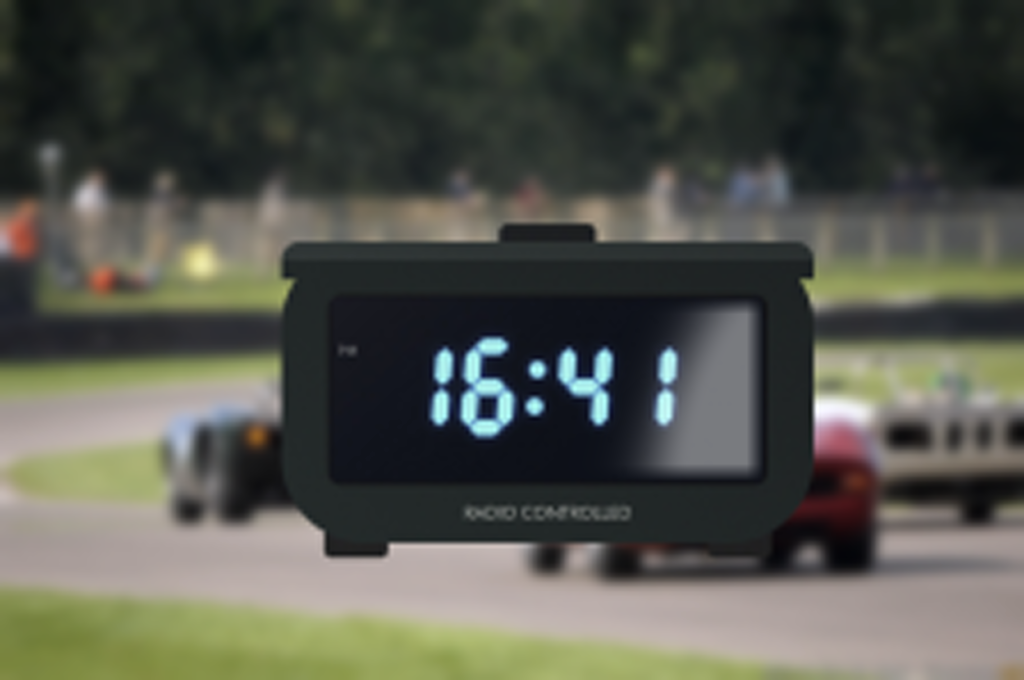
16 h 41 min
